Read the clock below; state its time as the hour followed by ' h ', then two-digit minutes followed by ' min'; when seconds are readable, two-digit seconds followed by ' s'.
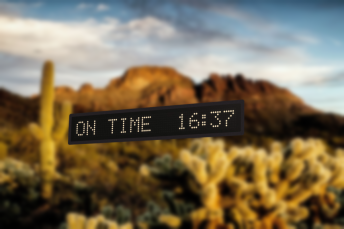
16 h 37 min
